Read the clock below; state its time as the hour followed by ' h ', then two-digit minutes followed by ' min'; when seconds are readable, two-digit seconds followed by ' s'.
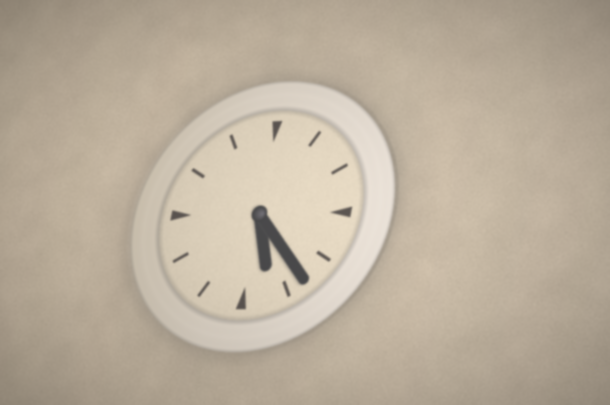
5 h 23 min
